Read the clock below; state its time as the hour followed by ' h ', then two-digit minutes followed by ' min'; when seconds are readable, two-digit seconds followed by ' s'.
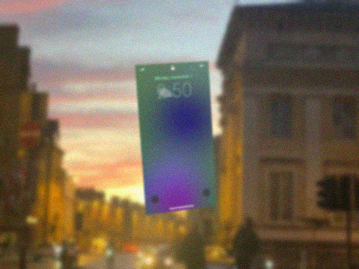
2 h 50 min
